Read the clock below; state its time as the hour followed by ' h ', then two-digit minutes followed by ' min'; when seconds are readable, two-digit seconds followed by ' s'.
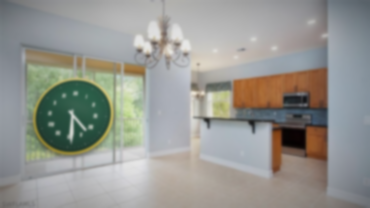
4 h 29 min
